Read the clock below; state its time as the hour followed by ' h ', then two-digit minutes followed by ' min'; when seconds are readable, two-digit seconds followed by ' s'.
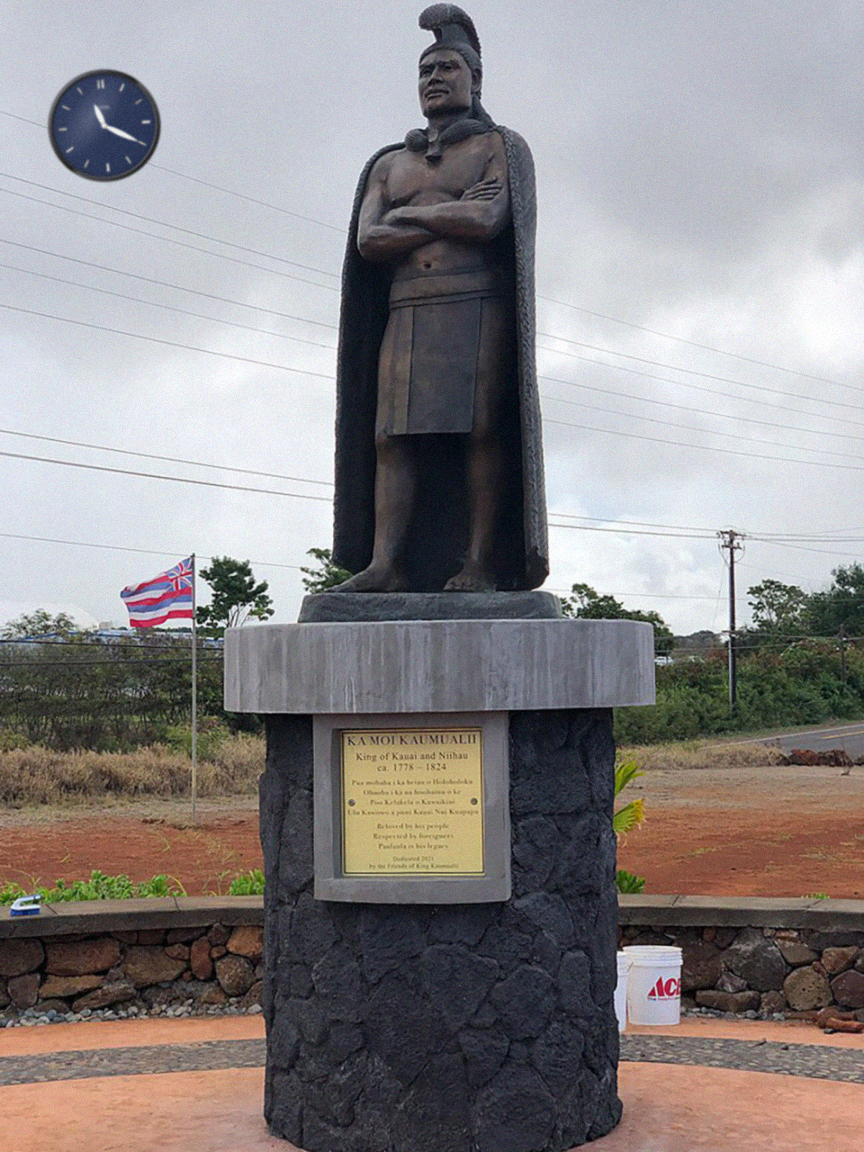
11 h 20 min
